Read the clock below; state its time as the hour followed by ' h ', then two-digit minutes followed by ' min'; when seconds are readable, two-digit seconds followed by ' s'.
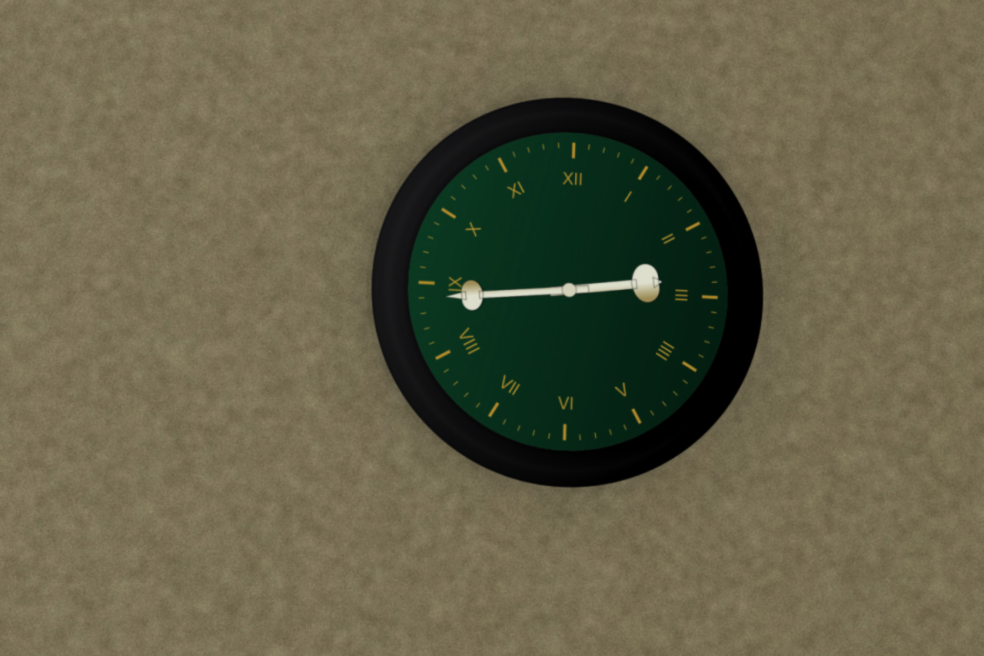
2 h 44 min
